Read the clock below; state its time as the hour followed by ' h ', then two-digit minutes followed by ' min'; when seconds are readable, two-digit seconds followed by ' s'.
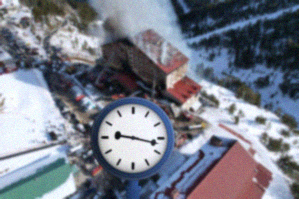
9 h 17 min
